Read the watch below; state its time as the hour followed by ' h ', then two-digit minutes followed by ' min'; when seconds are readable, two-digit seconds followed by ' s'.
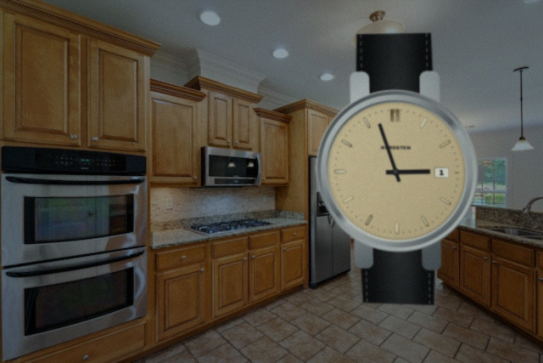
2 h 57 min
